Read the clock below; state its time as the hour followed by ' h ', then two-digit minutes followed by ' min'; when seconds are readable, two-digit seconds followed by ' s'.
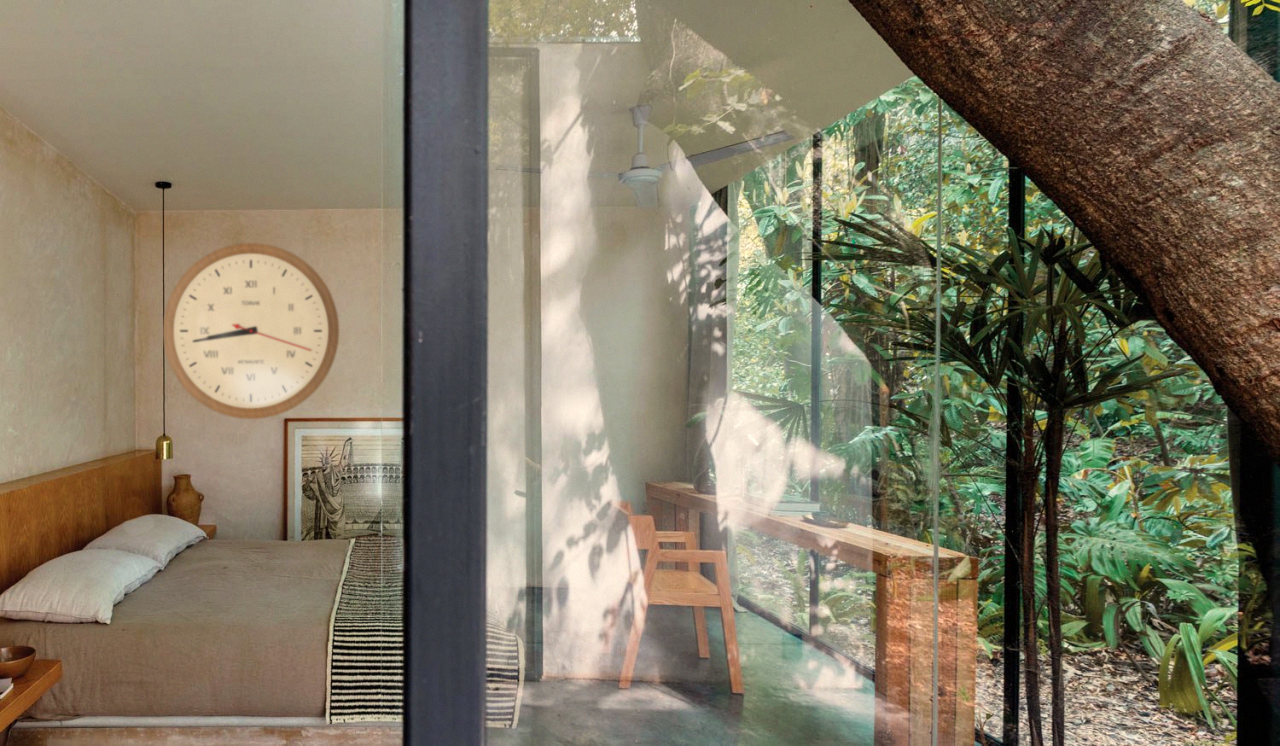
8 h 43 min 18 s
